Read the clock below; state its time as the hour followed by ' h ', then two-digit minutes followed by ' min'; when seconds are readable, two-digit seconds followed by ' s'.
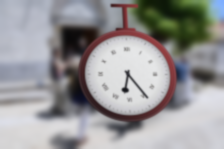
6 h 24 min
